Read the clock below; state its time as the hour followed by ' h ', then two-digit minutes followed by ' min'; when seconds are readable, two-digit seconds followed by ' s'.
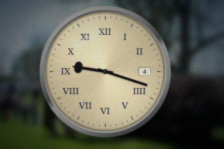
9 h 18 min
